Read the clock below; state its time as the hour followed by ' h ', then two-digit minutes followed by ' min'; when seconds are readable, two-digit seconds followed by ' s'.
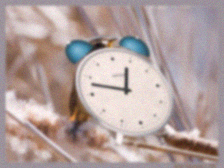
12 h 48 min
